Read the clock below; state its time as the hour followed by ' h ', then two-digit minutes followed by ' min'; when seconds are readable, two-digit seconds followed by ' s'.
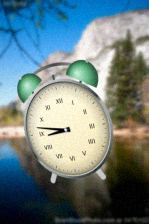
8 h 47 min
